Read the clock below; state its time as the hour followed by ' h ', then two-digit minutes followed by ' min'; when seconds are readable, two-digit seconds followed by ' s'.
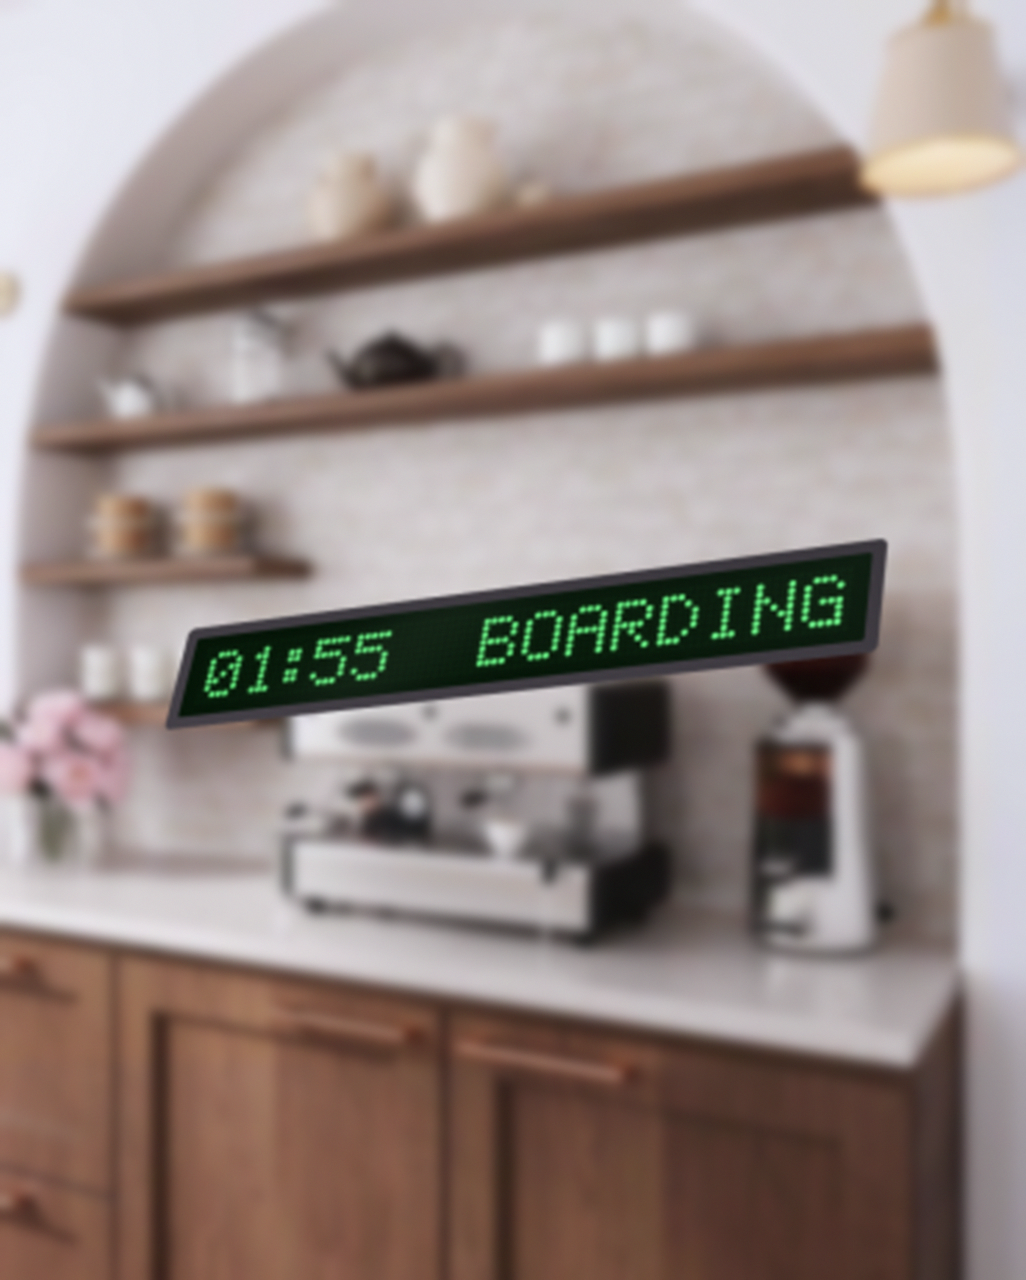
1 h 55 min
